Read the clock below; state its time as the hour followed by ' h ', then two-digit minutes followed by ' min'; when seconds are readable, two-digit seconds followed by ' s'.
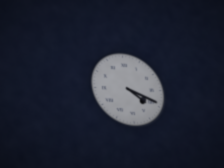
4 h 19 min
